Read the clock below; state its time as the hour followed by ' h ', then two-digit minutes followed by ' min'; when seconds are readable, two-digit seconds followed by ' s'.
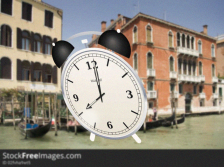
8 h 01 min
